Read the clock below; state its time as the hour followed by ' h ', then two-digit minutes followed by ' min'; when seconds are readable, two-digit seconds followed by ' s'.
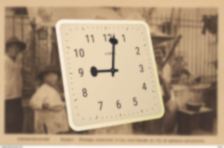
9 h 02 min
